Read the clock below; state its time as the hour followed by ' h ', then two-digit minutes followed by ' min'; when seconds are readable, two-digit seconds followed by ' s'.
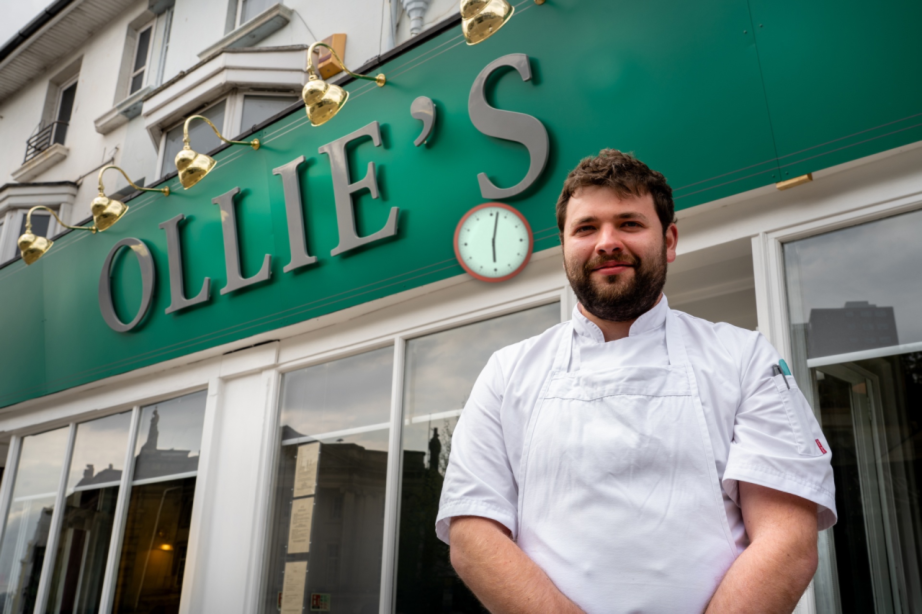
6 h 02 min
